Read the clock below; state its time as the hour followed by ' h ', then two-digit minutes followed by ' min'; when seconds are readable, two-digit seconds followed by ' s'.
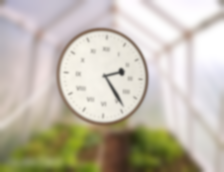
2 h 24 min
